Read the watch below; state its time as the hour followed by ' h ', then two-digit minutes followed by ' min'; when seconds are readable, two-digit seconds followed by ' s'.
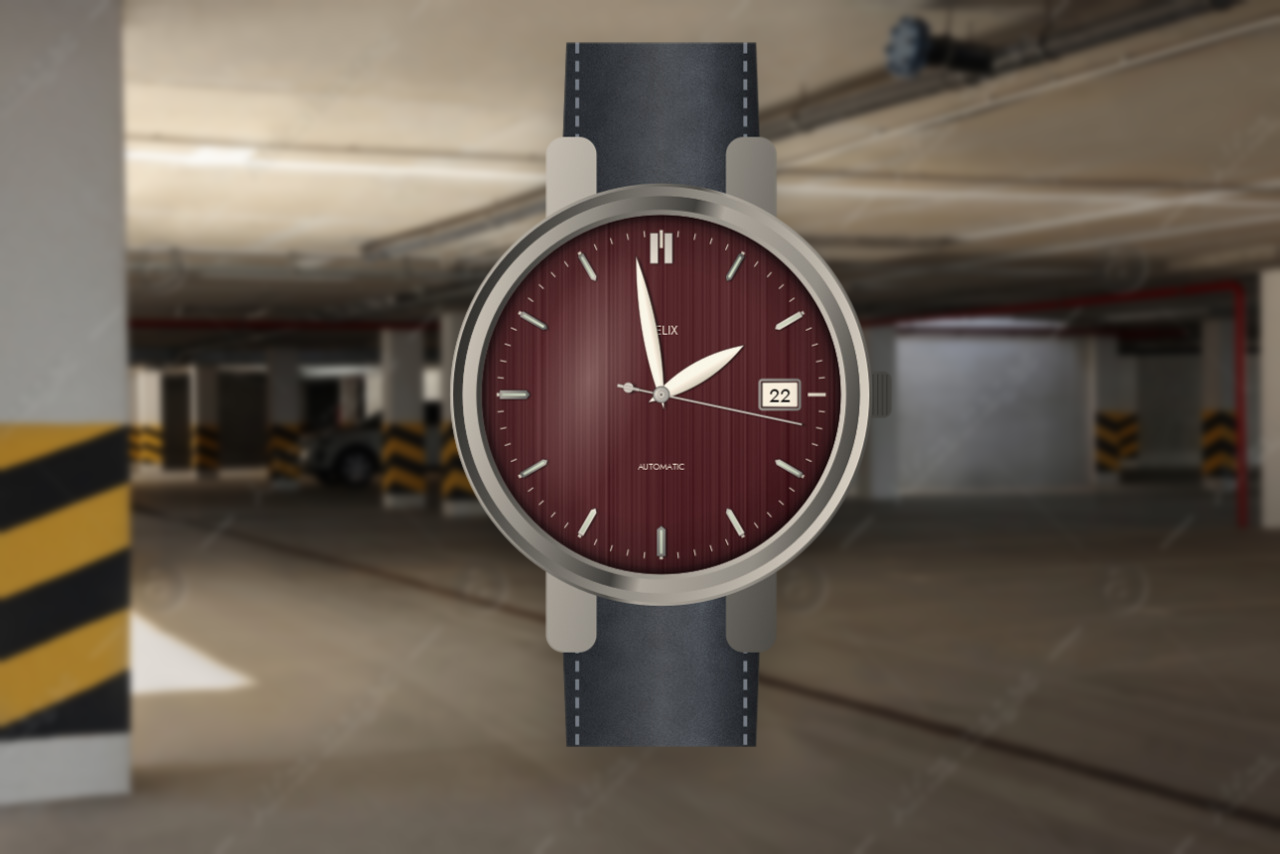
1 h 58 min 17 s
